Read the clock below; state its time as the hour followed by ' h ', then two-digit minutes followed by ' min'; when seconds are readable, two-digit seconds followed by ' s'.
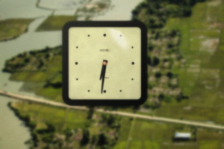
6 h 31 min
